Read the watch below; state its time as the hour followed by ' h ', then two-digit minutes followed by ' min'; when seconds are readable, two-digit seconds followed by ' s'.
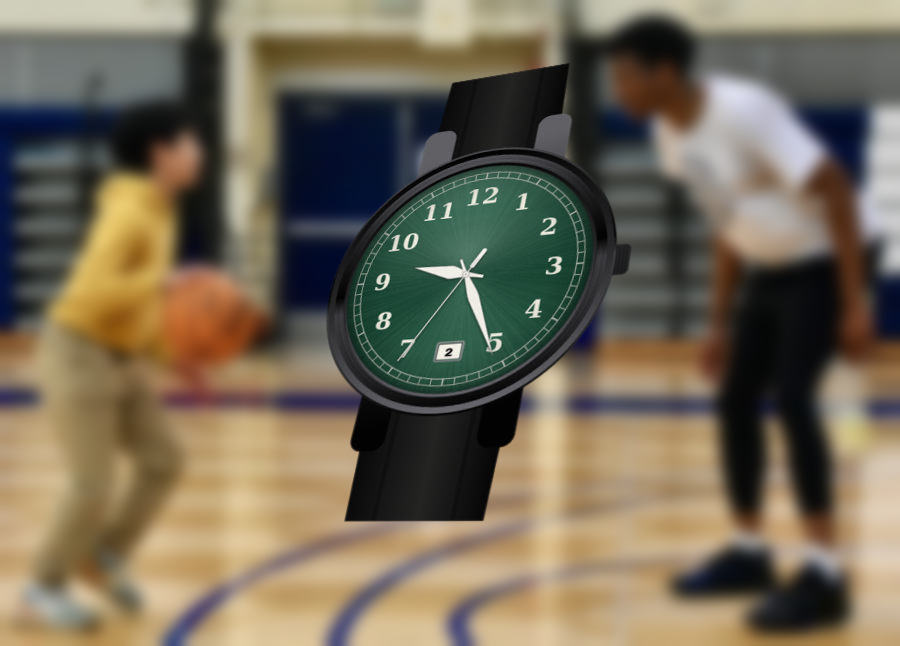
9 h 25 min 35 s
